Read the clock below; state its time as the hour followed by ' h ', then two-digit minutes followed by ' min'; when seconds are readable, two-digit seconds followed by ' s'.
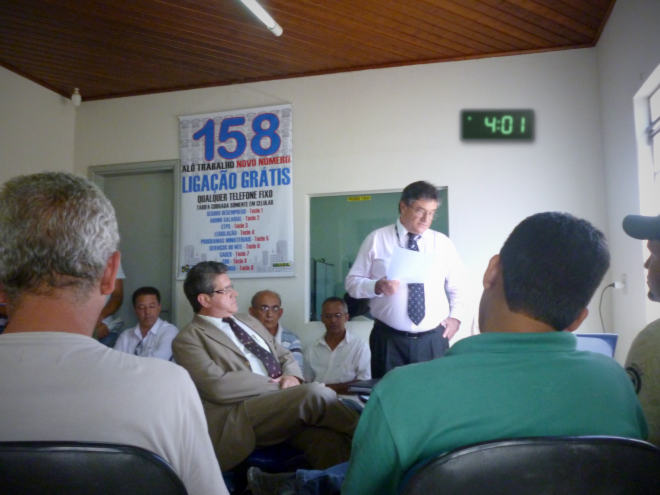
4 h 01 min
